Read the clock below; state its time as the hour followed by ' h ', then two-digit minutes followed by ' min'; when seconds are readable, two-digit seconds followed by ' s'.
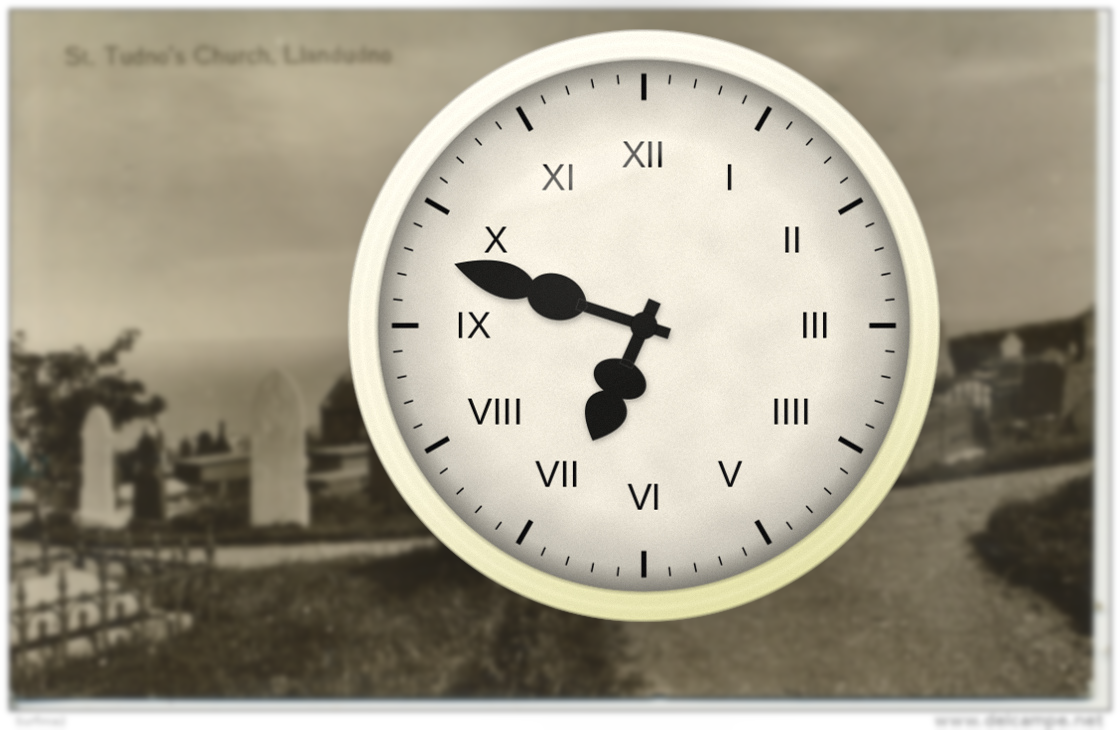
6 h 48 min
